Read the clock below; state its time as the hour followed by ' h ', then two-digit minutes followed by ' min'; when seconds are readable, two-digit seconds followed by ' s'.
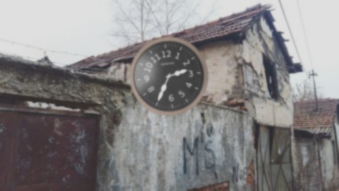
2 h 35 min
